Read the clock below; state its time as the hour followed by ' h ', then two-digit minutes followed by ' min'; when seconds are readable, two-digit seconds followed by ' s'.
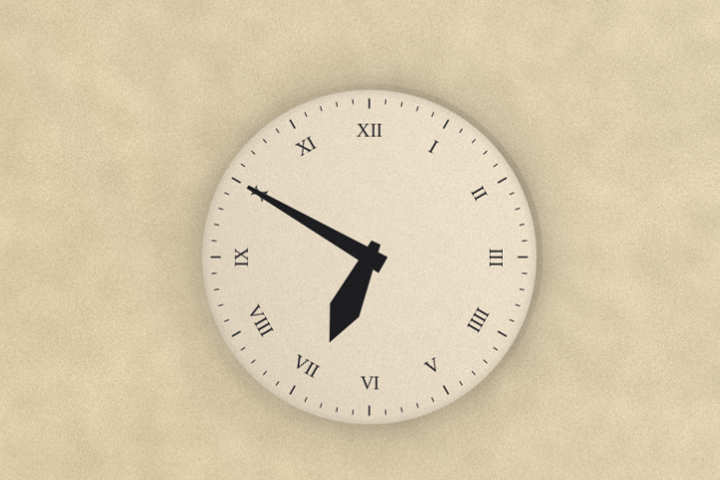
6 h 50 min
